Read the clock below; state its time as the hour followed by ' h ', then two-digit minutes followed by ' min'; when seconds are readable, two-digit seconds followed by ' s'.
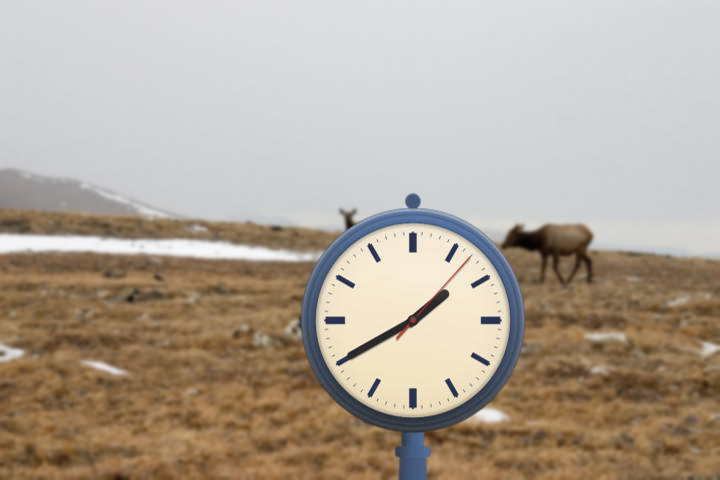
1 h 40 min 07 s
